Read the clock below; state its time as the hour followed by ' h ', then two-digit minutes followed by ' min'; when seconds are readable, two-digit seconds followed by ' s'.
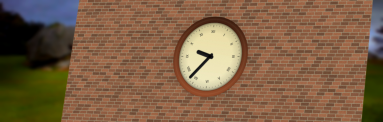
9 h 37 min
